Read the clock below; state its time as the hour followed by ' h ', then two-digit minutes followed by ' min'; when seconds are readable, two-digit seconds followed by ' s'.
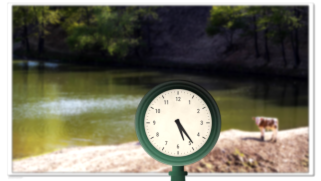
5 h 24 min
